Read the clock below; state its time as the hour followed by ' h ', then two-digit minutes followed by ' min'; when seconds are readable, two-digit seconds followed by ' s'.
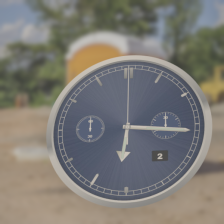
6 h 16 min
